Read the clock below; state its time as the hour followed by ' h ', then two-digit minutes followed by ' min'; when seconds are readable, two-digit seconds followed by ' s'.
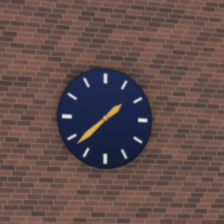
1 h 38 min
